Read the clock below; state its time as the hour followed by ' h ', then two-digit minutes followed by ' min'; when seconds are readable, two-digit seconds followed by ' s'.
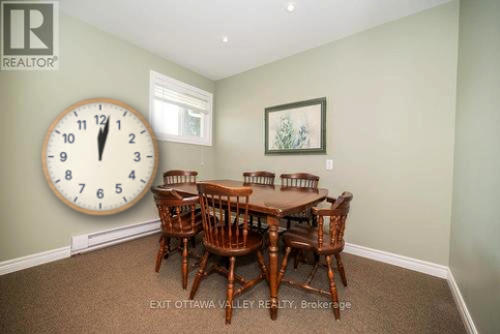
12 h 02 min
